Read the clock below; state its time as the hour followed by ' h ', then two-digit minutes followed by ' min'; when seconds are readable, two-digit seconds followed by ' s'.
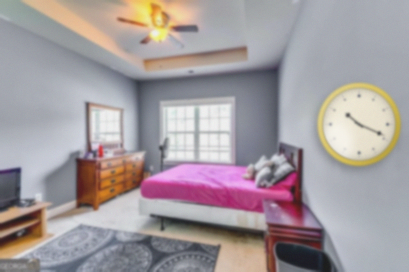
10 h 19 min
